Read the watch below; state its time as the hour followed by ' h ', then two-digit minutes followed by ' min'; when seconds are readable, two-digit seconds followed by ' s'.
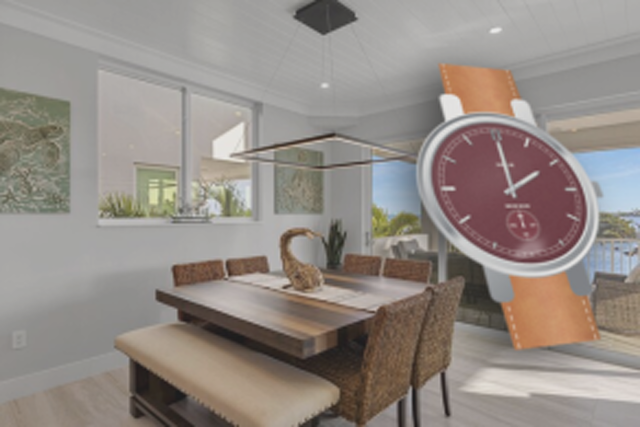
2 h 00 min
